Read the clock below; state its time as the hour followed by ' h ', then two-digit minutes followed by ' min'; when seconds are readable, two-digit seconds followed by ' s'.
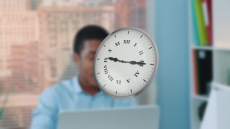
9 h 15 min
